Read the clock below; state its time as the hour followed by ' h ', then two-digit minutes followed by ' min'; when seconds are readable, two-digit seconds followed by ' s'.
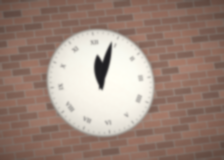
12 h 04 min
